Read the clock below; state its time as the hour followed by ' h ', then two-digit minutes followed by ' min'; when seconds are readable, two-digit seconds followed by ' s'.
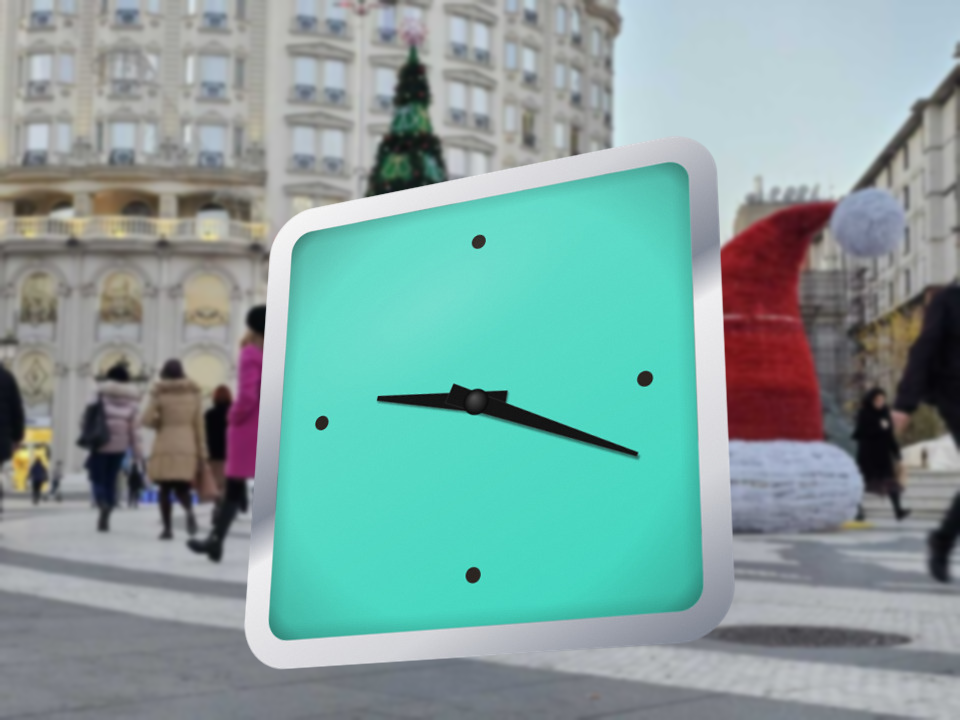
9 h 19 min
